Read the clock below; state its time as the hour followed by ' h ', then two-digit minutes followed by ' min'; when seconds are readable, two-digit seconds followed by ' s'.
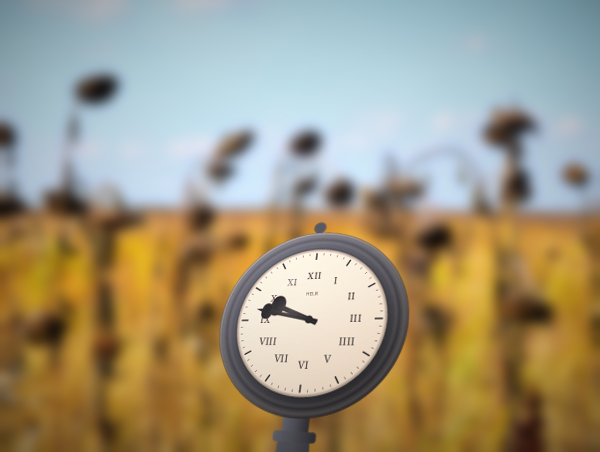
9 h 47 min
